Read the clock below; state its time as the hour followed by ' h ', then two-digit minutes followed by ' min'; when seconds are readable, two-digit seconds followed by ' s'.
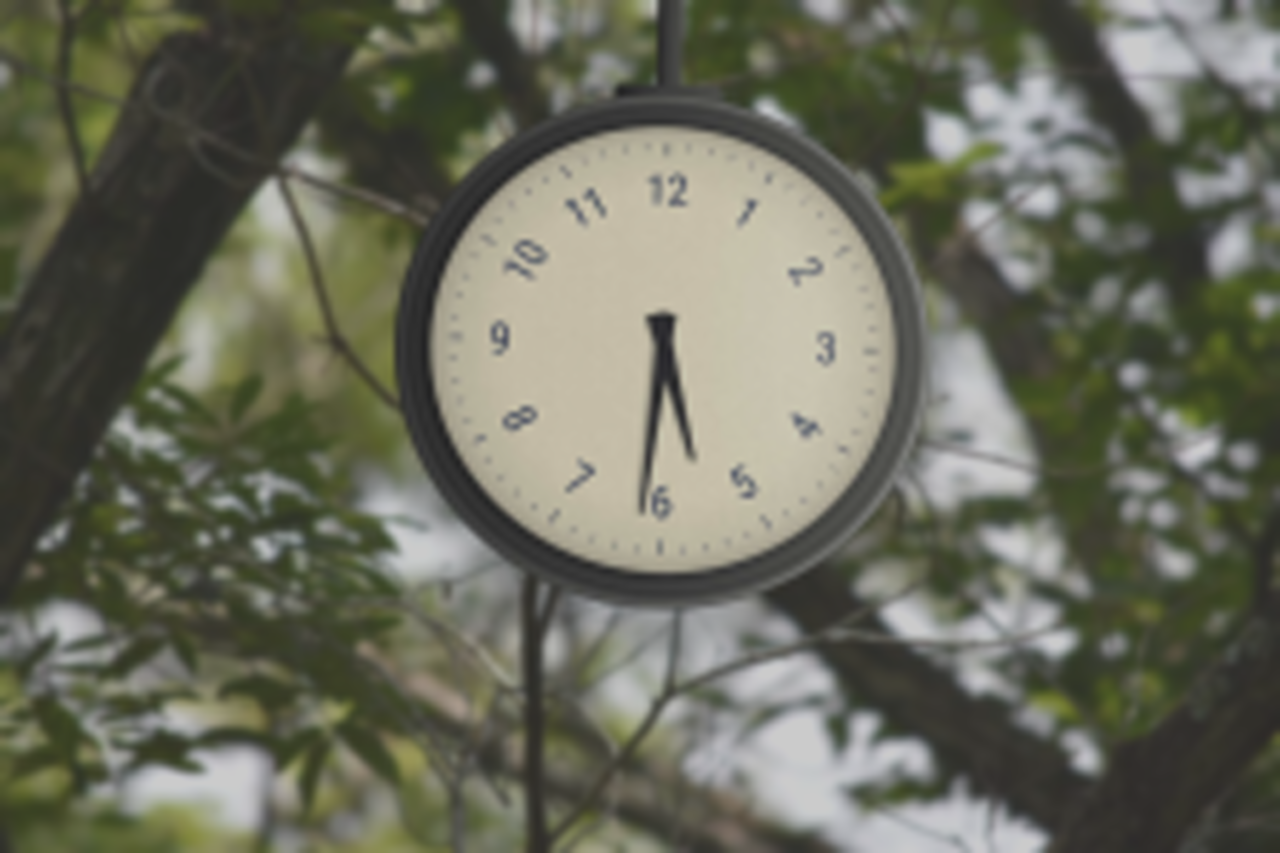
5 h 31 min
